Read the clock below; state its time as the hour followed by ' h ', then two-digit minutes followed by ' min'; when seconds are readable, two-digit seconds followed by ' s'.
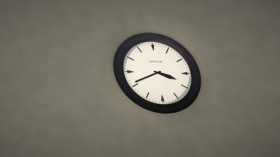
3 h 41 min
